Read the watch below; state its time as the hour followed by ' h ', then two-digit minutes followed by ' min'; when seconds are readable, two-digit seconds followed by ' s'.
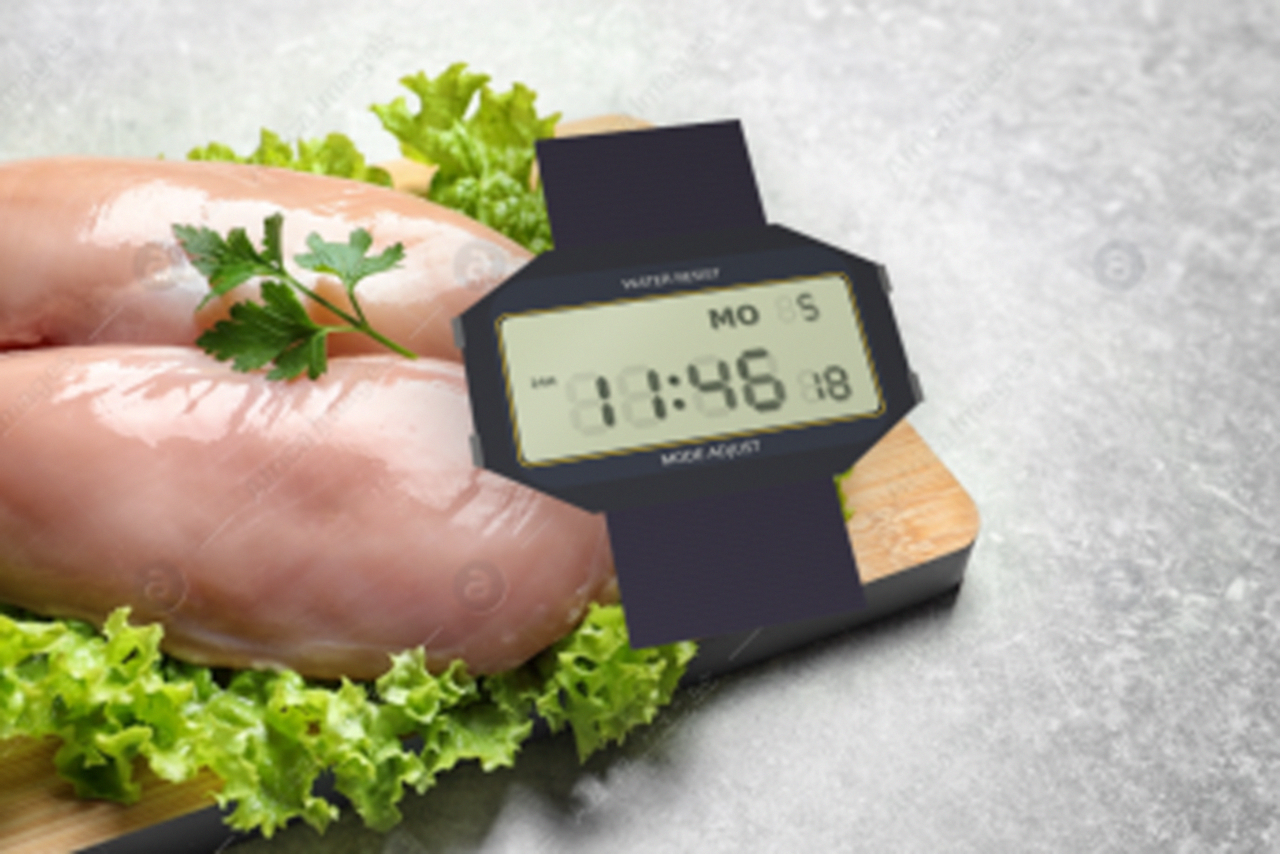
11 h 46 min 18 s
